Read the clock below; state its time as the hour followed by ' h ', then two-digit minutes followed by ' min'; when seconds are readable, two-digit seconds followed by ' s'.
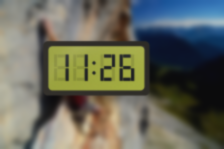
11 h 26 min
